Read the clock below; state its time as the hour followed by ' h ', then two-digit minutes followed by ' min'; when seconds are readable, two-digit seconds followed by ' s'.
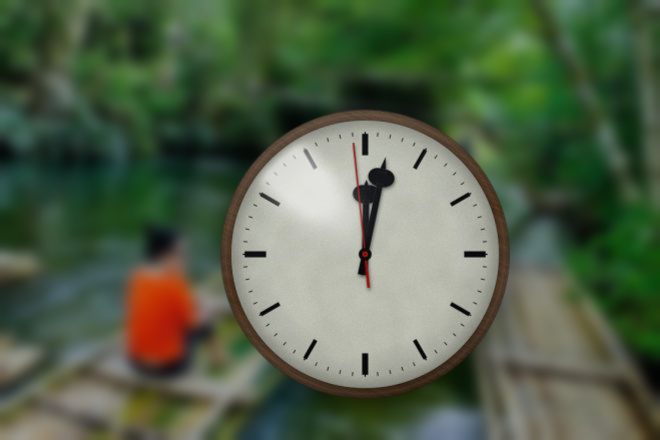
12 h 01 min 59 s
